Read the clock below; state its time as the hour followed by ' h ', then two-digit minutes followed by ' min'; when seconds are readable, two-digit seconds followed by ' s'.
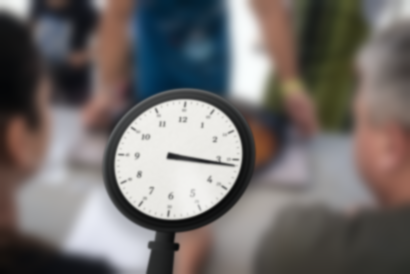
3 h 16 min
